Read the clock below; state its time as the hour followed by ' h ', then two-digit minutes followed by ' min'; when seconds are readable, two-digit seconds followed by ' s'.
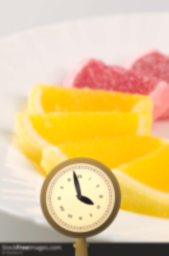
3 h 58 min
